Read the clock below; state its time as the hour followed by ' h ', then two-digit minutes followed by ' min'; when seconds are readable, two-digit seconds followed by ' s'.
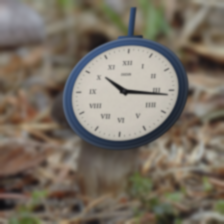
10 h 16 min
